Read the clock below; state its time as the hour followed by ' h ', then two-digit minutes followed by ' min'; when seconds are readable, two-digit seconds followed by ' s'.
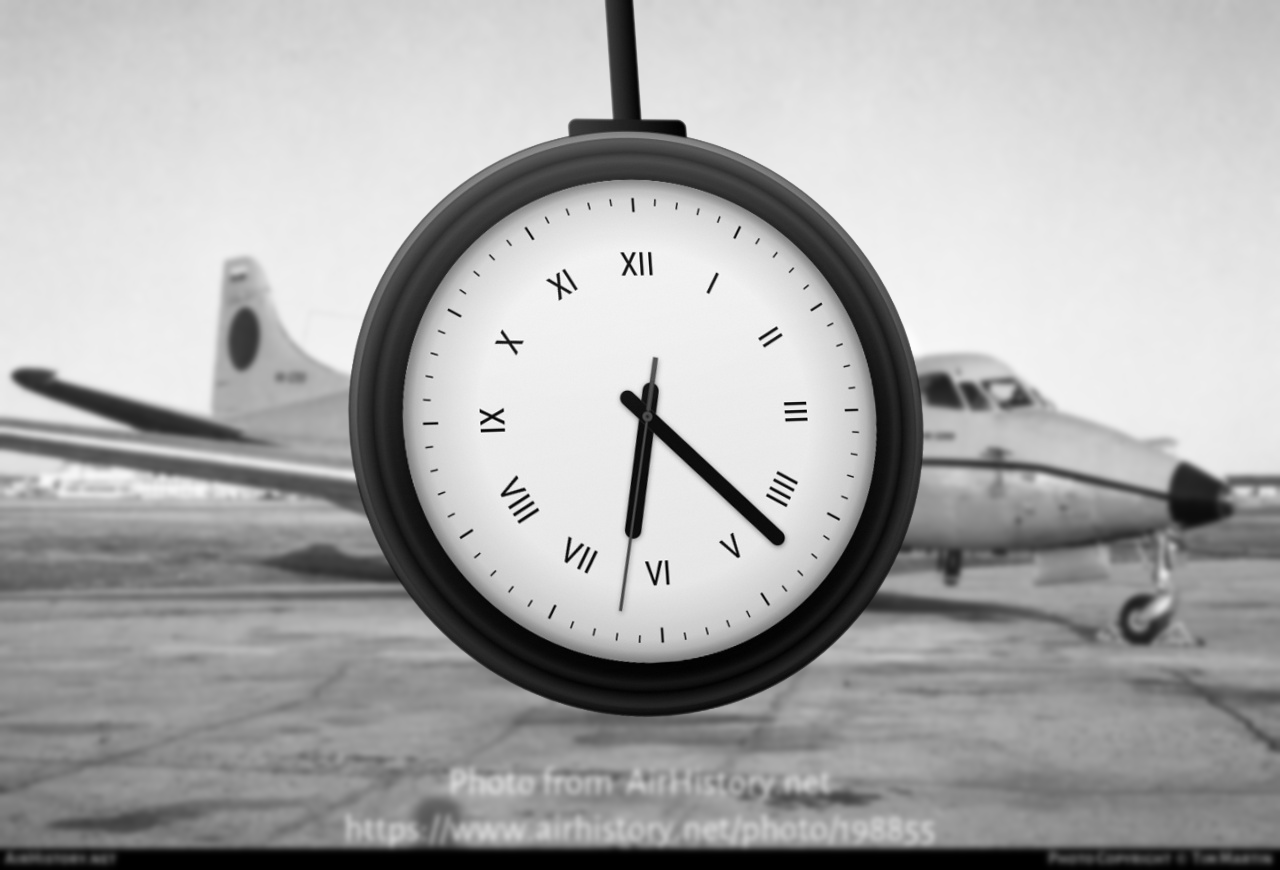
6 h 22 min 32 s
